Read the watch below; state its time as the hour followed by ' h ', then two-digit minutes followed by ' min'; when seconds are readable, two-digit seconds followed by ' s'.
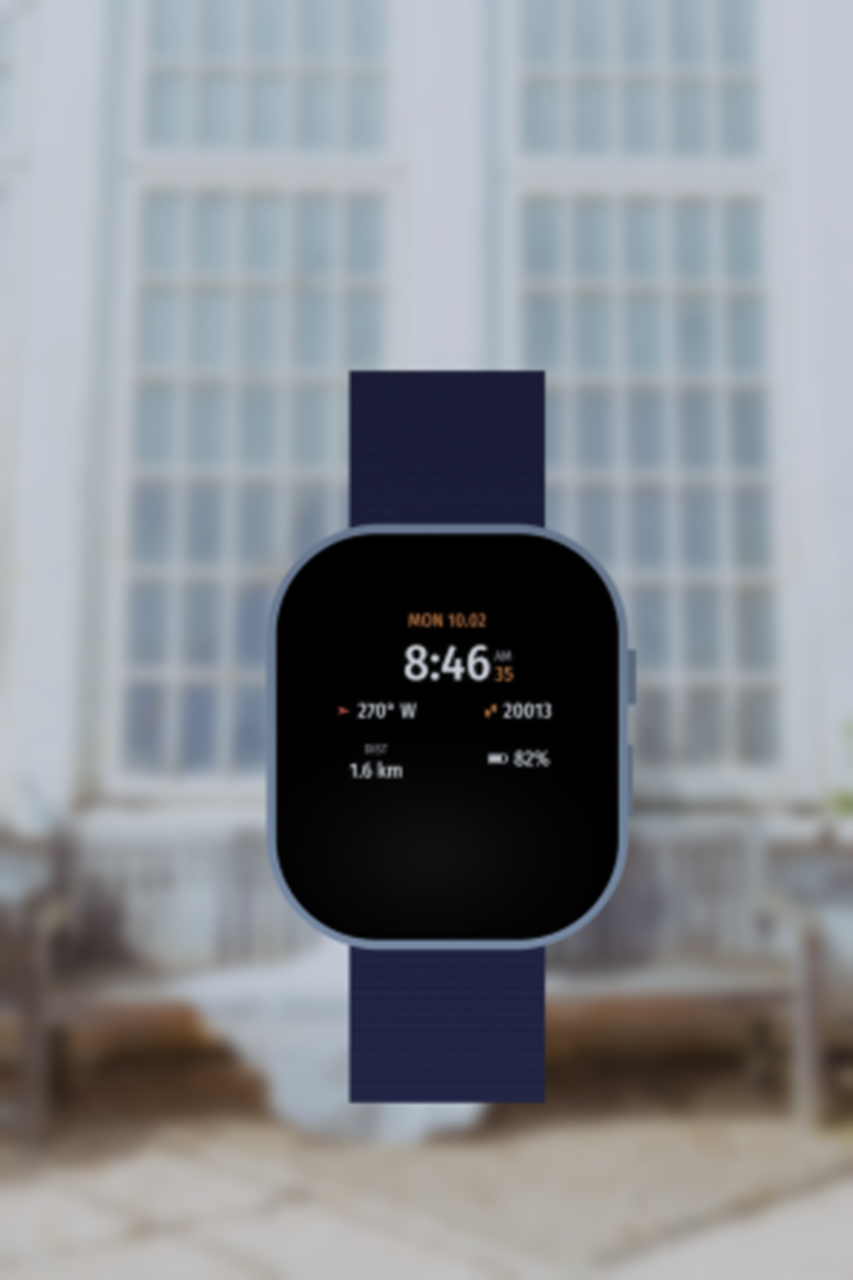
8 h 46 min
